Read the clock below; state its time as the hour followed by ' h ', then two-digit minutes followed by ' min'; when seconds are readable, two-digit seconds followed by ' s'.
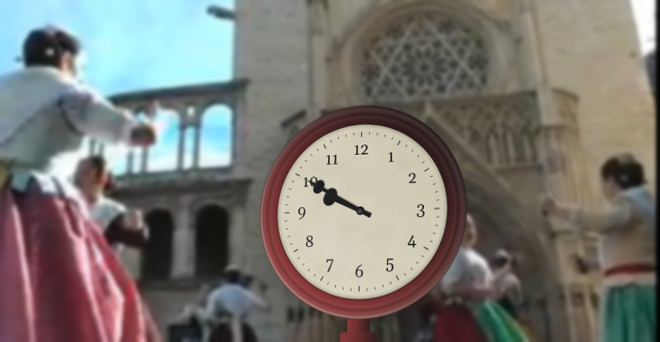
9 h 50 min
